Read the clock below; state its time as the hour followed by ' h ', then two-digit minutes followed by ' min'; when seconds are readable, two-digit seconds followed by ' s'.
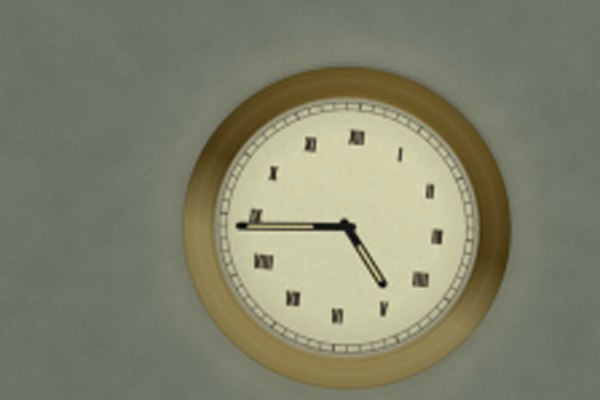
4 h 44 min
